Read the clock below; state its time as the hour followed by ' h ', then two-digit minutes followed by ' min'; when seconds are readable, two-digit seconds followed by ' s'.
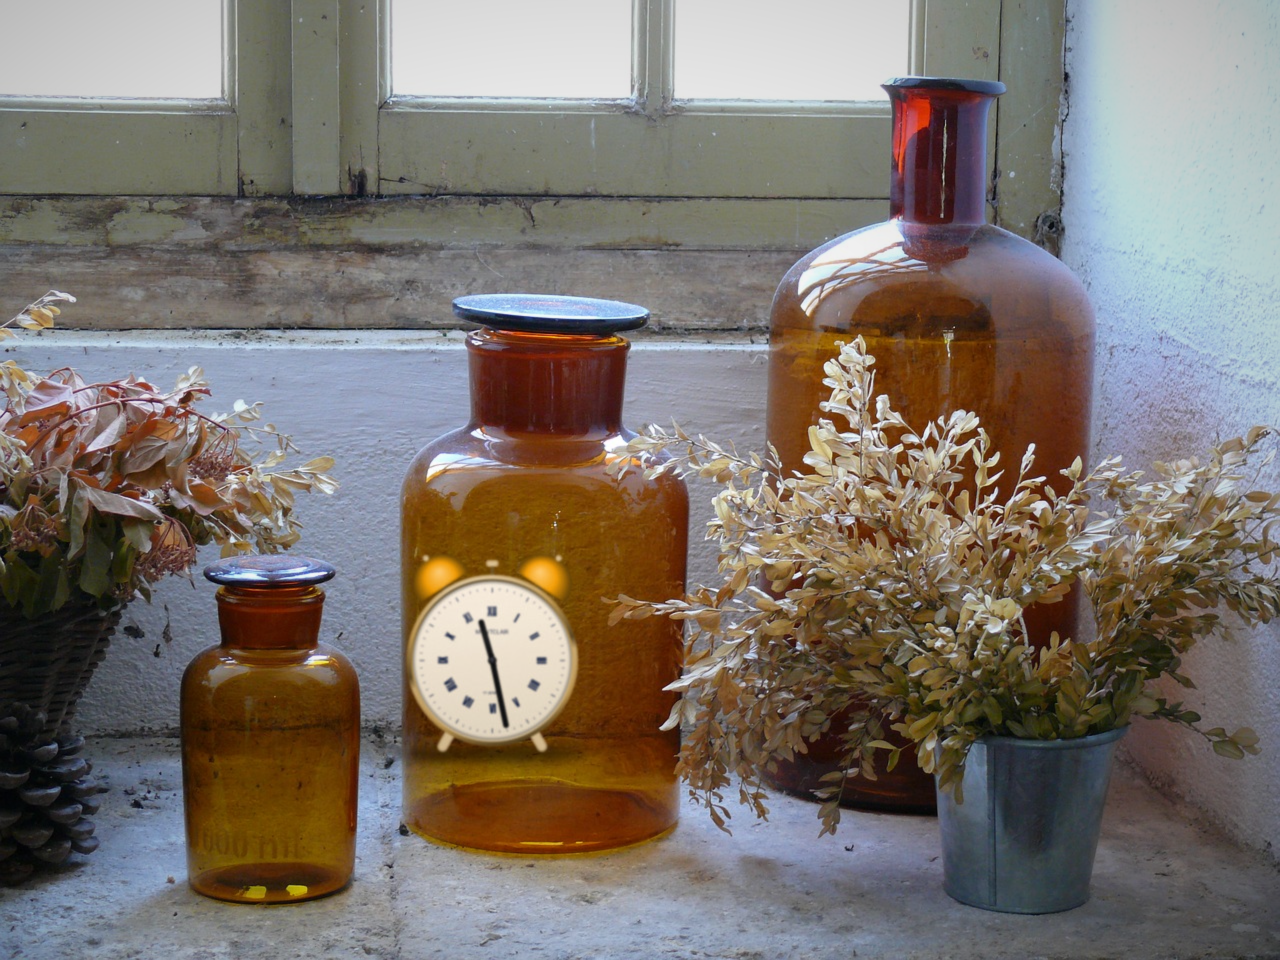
11 h 28 min
